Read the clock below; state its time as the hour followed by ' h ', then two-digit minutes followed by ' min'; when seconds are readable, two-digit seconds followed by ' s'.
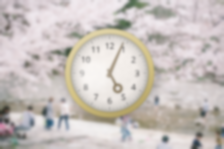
5 h 04 min
